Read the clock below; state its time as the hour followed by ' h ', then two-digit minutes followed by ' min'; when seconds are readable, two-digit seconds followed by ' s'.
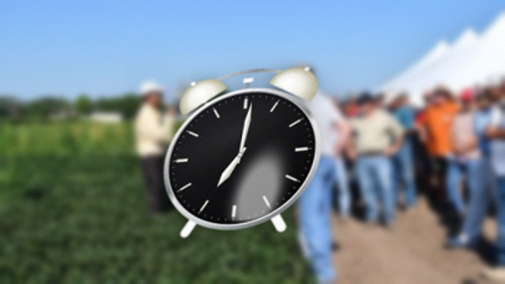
7 h 01 min
